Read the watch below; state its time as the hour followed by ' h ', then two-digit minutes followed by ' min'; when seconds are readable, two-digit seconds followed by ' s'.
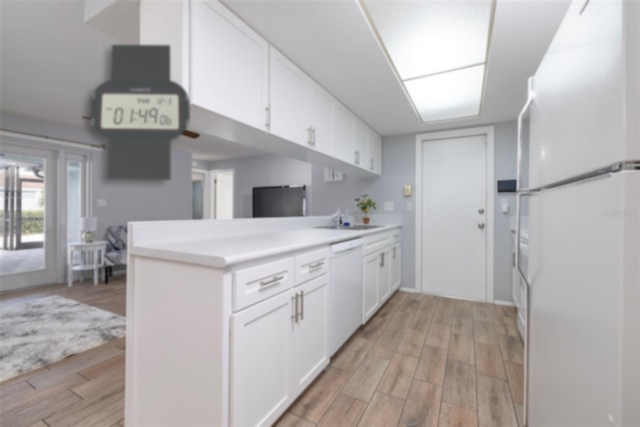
1 h 49 min
